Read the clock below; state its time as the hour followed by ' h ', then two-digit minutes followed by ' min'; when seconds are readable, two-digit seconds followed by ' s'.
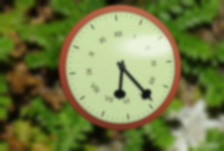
6 h 24 min
